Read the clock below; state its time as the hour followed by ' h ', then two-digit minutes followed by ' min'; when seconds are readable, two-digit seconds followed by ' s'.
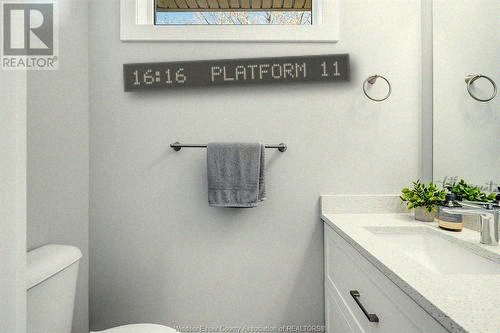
16 h 16 min
